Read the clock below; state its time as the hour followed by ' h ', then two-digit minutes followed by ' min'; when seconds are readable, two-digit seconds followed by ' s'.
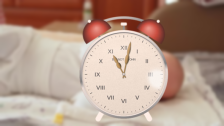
11 h 02 min
